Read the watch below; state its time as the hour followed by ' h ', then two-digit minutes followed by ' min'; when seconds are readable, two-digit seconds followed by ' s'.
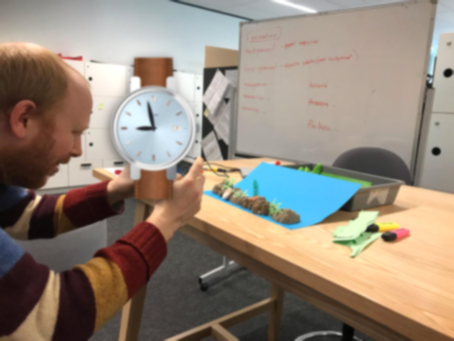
8 h 58 min
